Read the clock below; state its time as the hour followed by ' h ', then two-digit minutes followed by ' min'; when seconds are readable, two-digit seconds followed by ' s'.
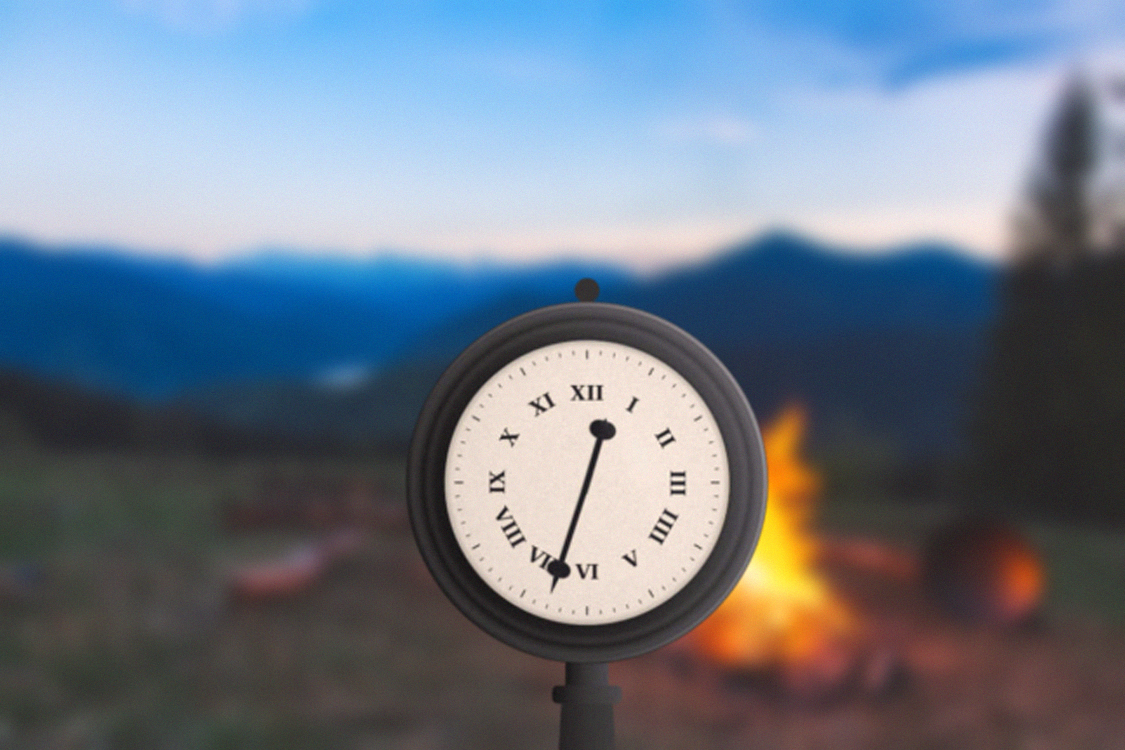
12 h 33 min
